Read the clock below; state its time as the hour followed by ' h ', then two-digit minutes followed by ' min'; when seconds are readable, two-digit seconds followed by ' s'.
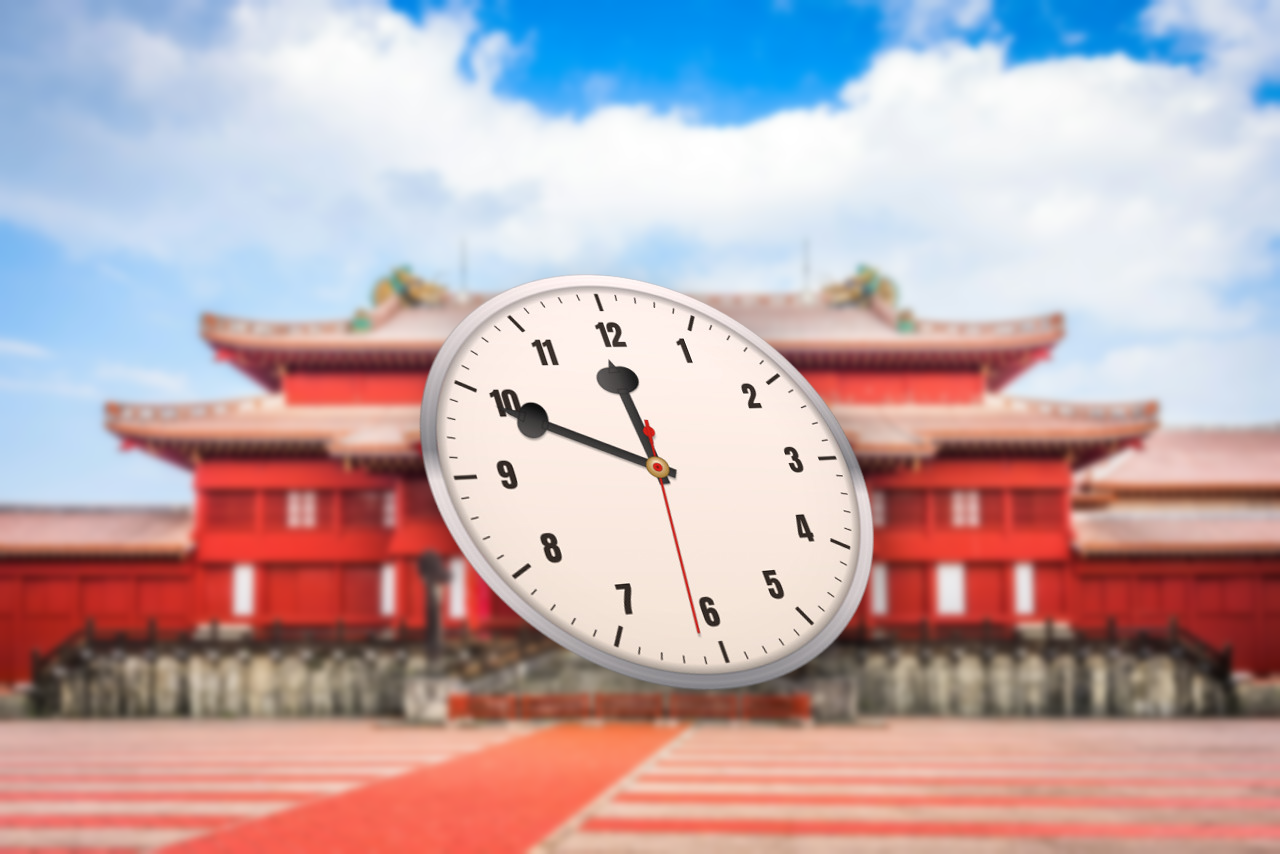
11 h 49 min 31 s
